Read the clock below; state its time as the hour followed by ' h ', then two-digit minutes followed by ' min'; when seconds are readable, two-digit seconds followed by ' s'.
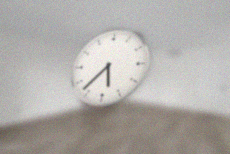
5 h 37 min
